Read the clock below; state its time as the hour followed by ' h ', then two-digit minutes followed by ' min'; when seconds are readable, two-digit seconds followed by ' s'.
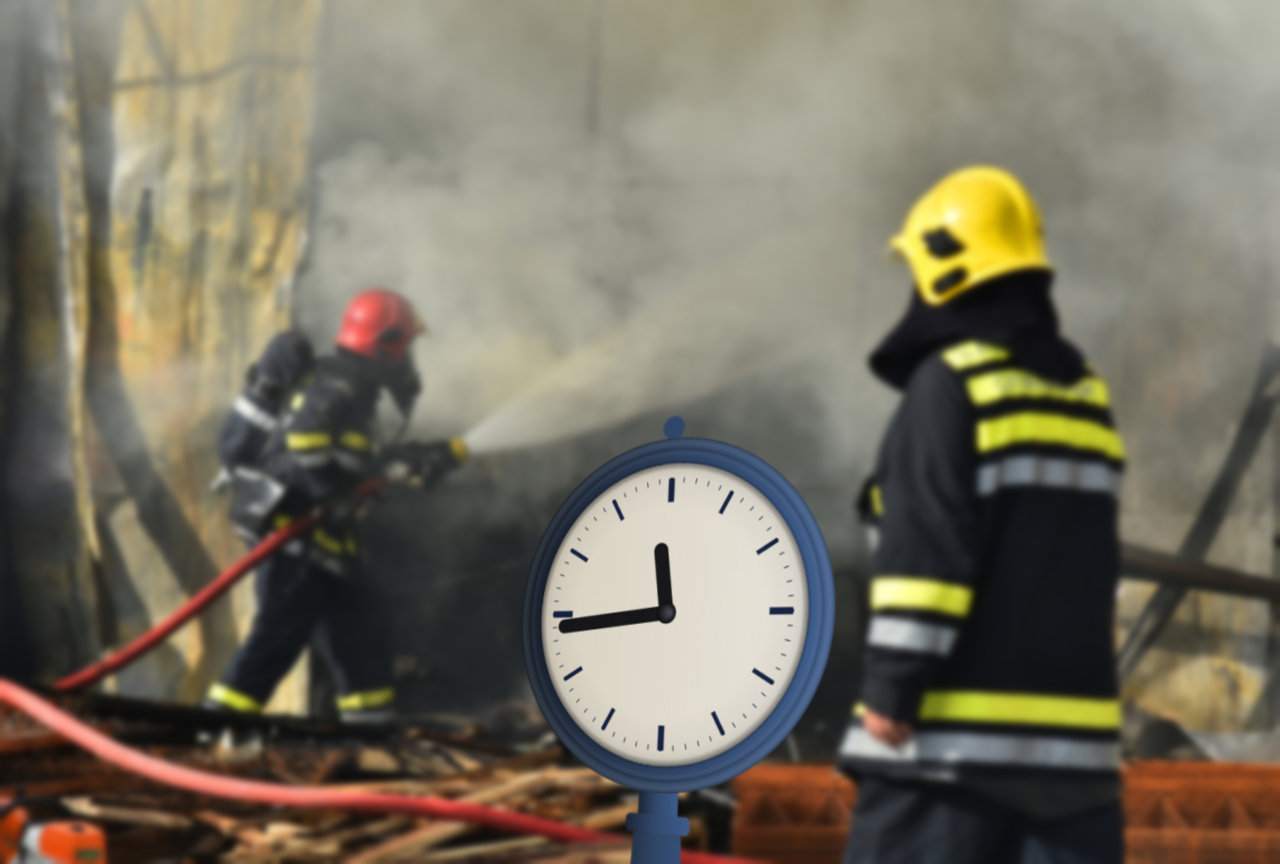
11 h 44 min
